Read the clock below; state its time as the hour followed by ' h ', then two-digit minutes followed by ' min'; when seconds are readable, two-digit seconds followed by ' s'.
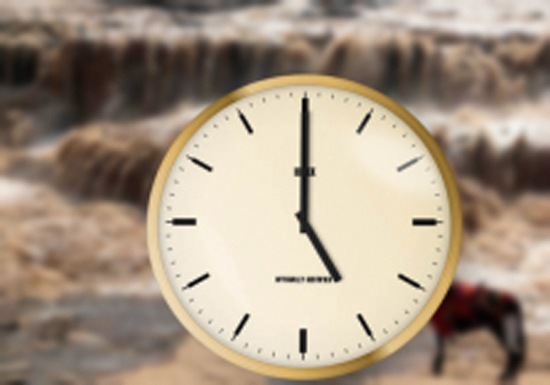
5 h 00 min
